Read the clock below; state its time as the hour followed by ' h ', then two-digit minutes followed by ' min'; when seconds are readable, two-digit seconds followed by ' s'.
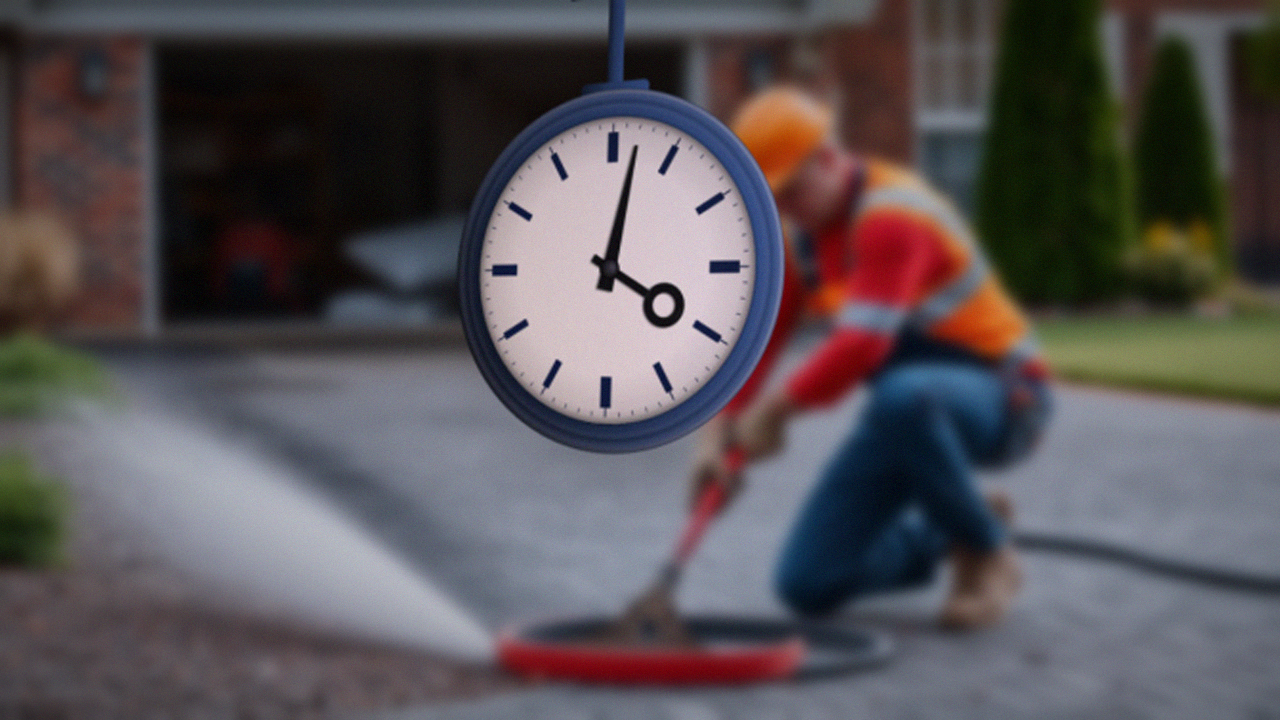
4 h 02 min
